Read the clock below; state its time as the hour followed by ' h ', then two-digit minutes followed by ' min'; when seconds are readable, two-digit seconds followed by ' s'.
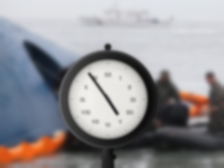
4 h 54 min
